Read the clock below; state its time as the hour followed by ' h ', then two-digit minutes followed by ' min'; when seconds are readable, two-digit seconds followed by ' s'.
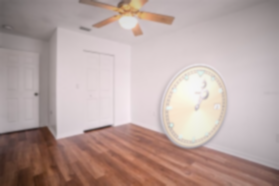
1 h 02 min
